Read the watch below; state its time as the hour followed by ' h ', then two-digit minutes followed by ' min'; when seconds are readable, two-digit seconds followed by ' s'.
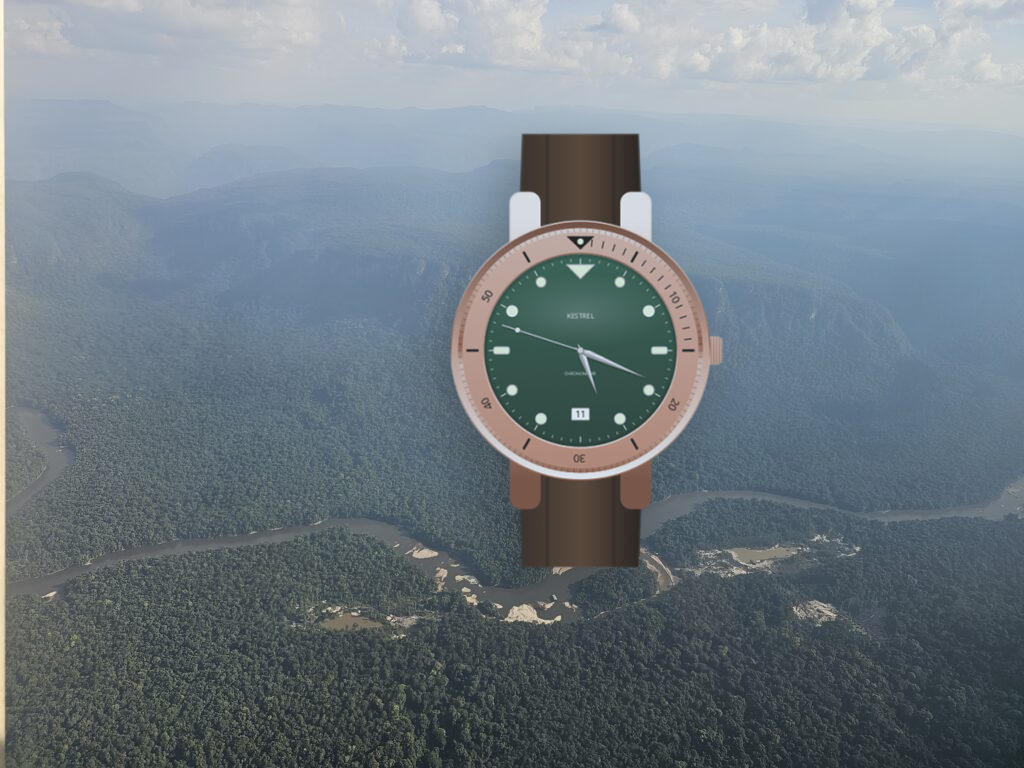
5 h 18 min 48 s
